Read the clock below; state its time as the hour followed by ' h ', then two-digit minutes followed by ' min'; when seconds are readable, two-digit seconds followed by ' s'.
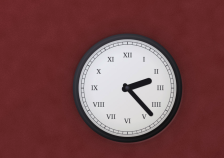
2 h 23 min
